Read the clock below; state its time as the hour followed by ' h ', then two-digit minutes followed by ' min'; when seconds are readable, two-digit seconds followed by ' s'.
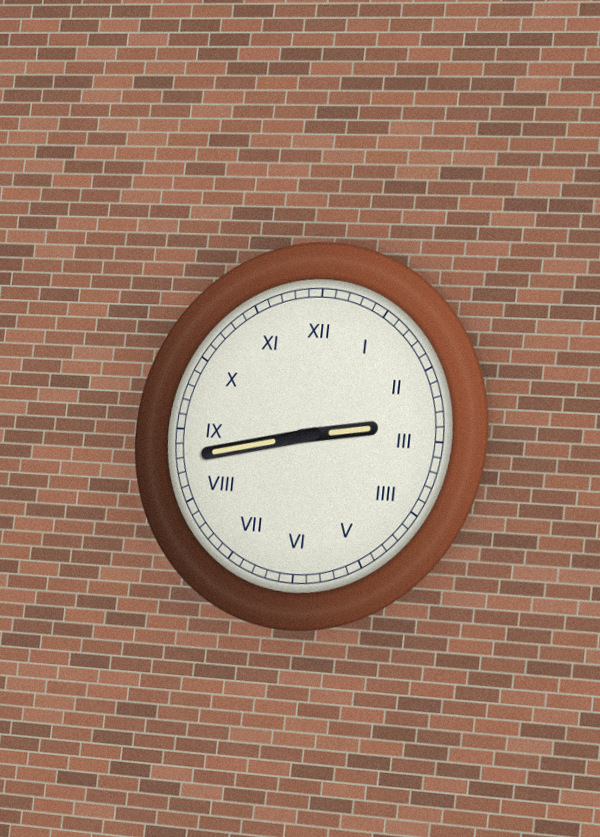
2 h 43 min
